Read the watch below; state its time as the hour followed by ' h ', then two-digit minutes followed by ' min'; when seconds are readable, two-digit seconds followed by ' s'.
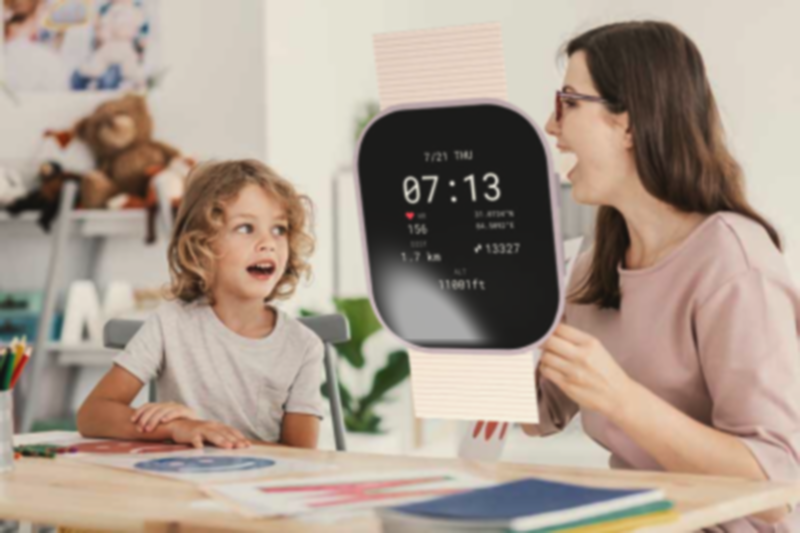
7 h 13 min
